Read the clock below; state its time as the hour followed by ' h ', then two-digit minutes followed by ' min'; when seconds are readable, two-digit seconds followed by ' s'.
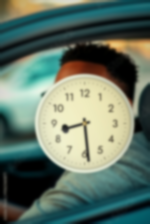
8 h 29 min
